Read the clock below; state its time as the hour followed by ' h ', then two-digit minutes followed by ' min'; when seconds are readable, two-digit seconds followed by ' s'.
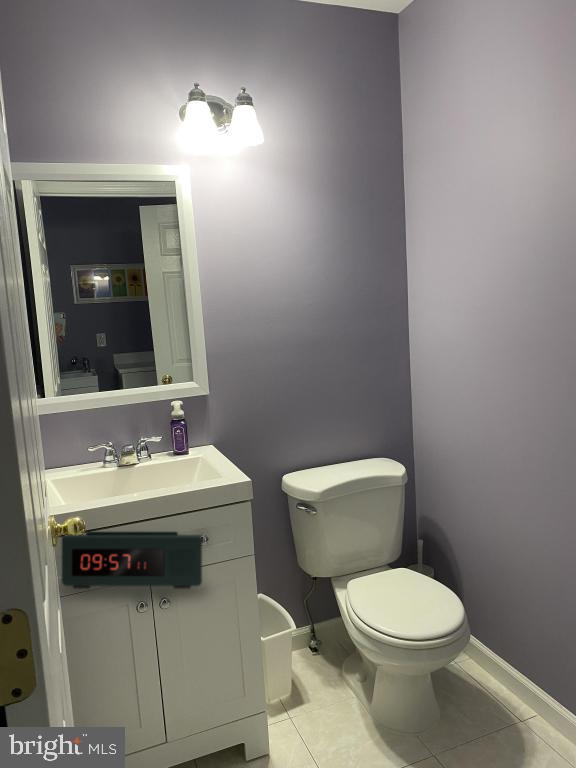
9 h 57 min
